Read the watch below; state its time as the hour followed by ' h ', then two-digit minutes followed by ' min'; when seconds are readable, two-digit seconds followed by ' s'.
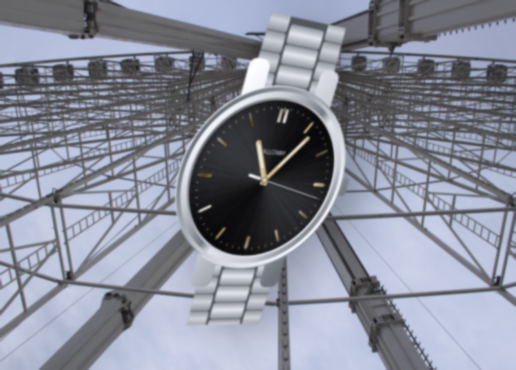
11 h 06 min 17 s
